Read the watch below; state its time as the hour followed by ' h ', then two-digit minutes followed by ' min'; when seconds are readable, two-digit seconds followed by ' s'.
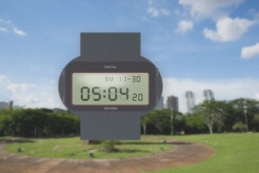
5 h 04 min 20 s
